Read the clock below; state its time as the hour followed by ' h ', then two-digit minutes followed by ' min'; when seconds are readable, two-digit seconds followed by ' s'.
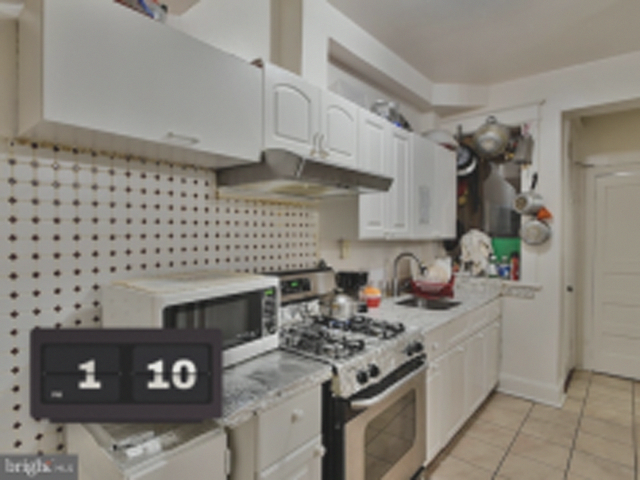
1 h 10 min
